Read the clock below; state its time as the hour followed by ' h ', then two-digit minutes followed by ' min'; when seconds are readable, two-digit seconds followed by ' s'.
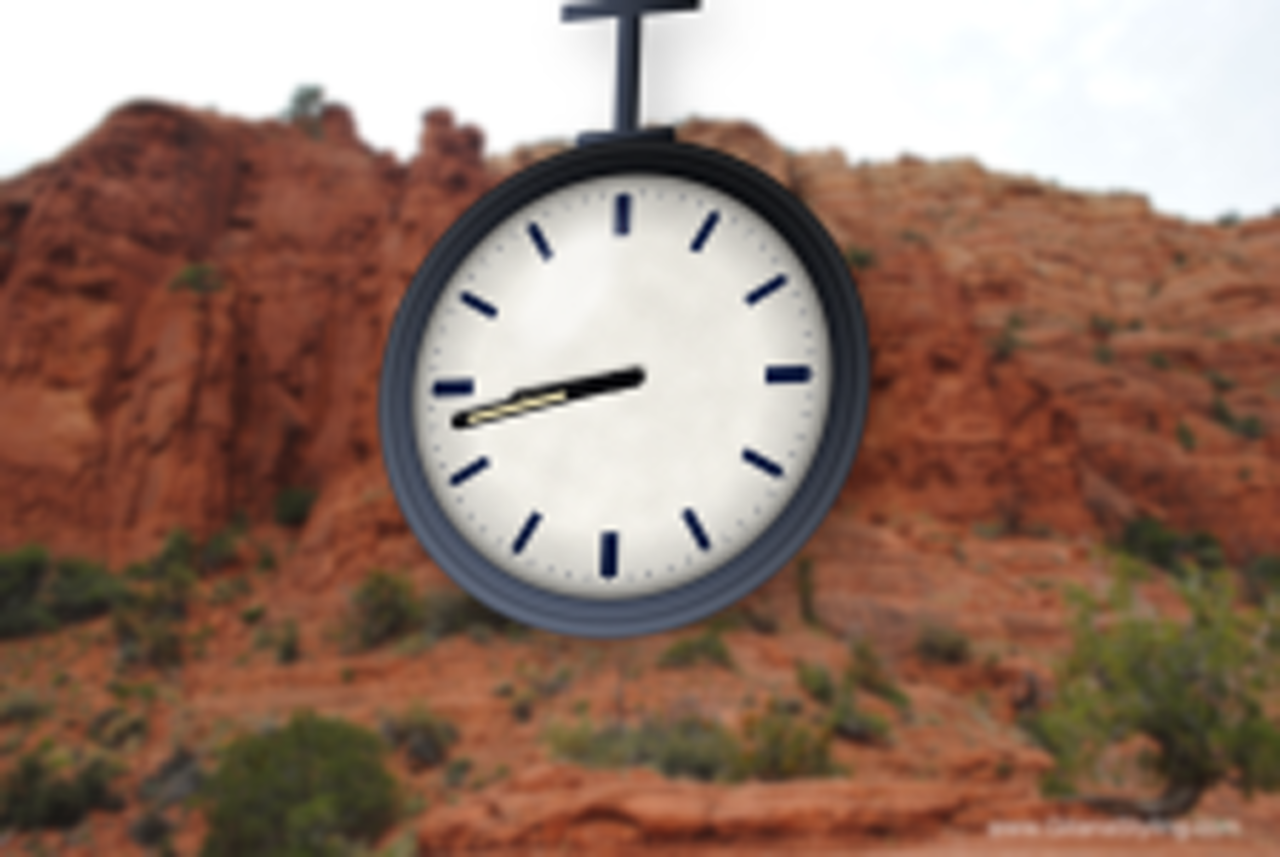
8 h 43 min
